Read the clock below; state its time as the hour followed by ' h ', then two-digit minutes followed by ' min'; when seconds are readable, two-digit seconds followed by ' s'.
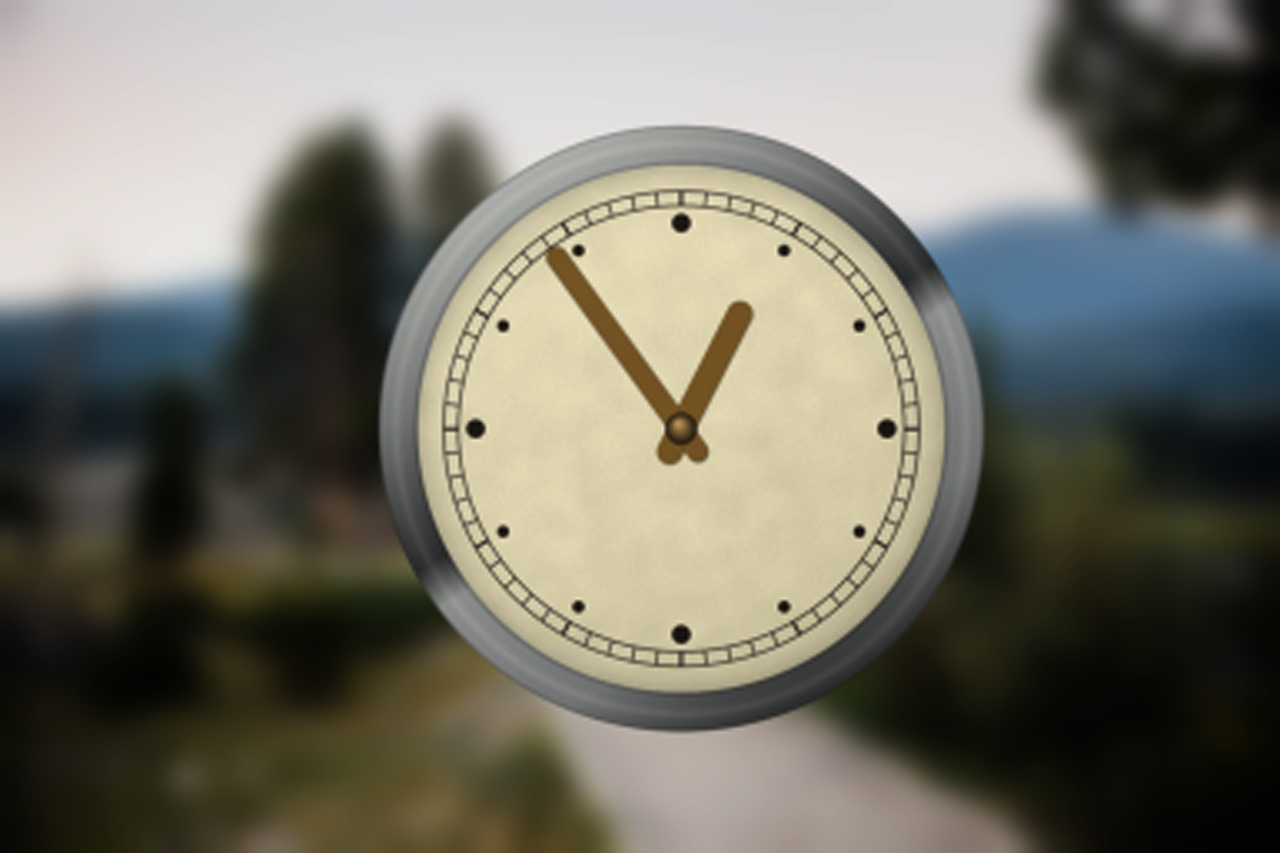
12 h 54 min
